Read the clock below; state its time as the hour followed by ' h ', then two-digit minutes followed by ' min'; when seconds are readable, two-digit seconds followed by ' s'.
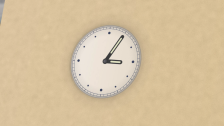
3 h 05 min
